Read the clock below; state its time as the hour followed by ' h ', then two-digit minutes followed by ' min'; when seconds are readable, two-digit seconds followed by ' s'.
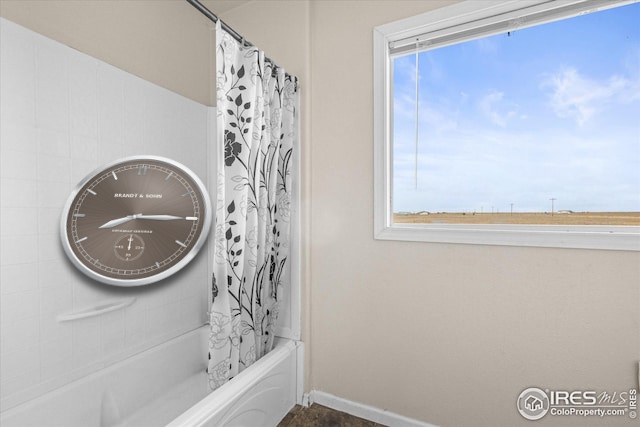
8 h 15 min
